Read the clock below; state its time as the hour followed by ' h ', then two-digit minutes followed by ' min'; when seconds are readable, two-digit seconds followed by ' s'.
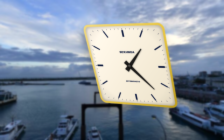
1 h 23 min
